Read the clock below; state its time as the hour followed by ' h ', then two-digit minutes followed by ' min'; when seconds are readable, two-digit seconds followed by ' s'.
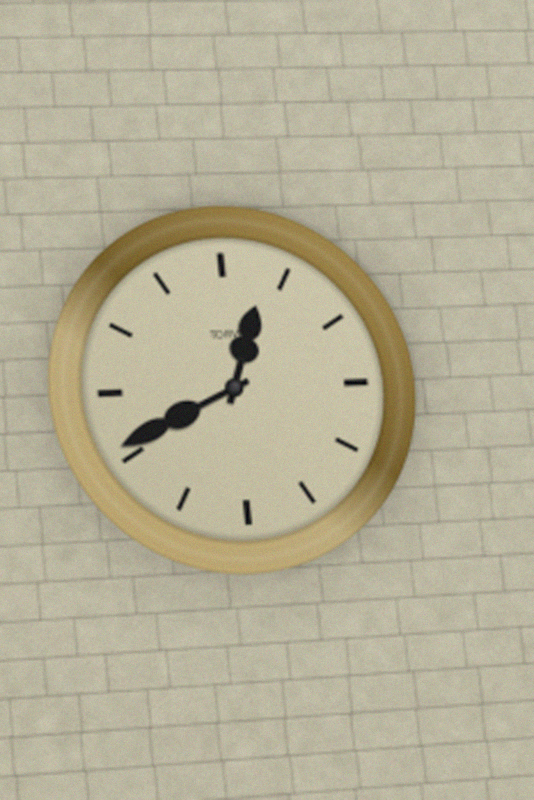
12 h 41 min
